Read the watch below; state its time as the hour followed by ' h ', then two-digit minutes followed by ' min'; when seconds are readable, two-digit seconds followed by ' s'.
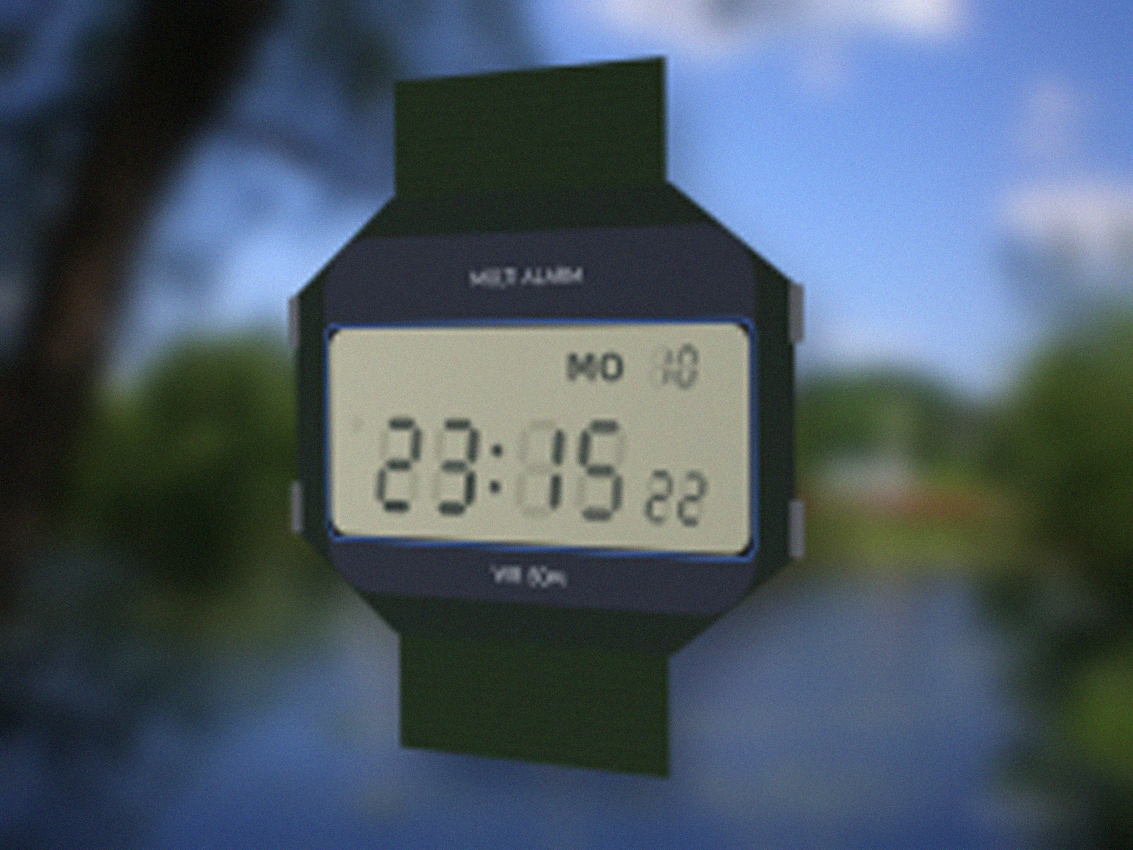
23 h 15 min 22 s
